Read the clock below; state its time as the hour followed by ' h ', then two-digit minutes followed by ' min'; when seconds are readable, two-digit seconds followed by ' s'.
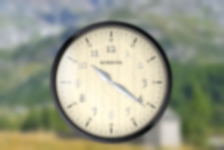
10 h 21 min
